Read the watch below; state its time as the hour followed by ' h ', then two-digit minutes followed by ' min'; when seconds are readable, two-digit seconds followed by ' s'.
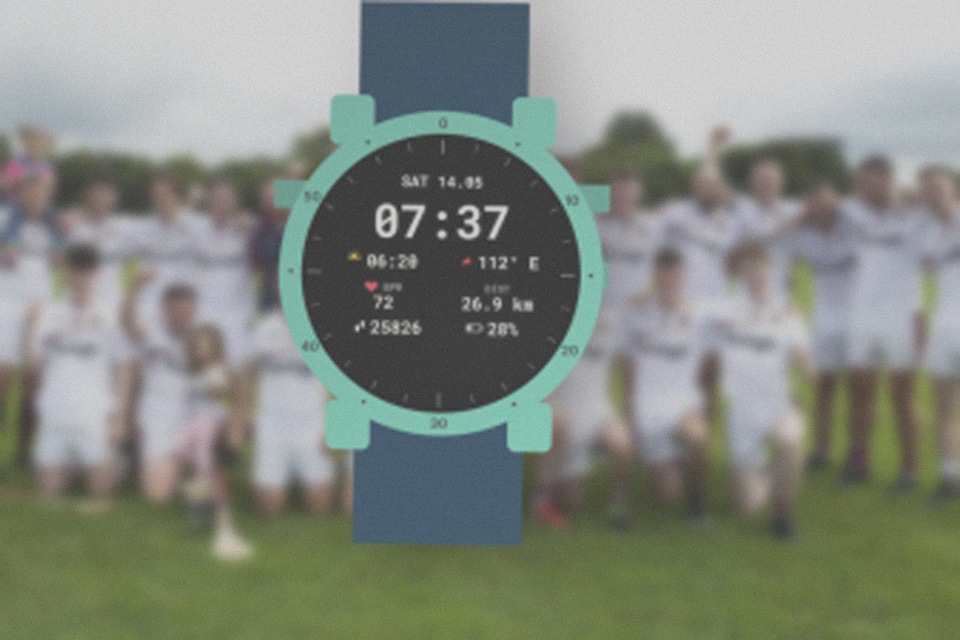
7 h 37 min
